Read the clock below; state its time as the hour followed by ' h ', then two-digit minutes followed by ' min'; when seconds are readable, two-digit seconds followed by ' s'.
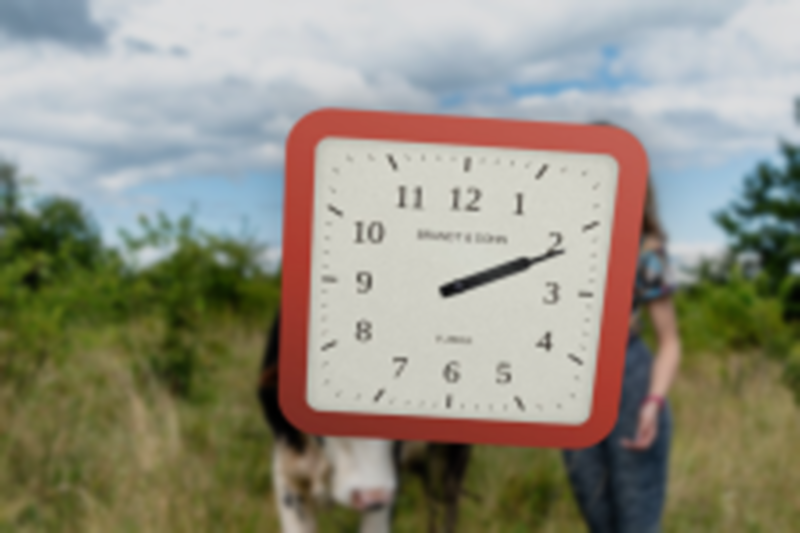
2 h 11 min
